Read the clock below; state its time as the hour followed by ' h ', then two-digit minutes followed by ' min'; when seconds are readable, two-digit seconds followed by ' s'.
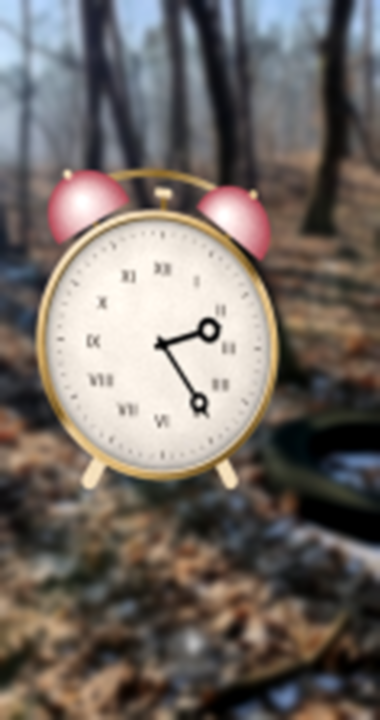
2 h 24 min
